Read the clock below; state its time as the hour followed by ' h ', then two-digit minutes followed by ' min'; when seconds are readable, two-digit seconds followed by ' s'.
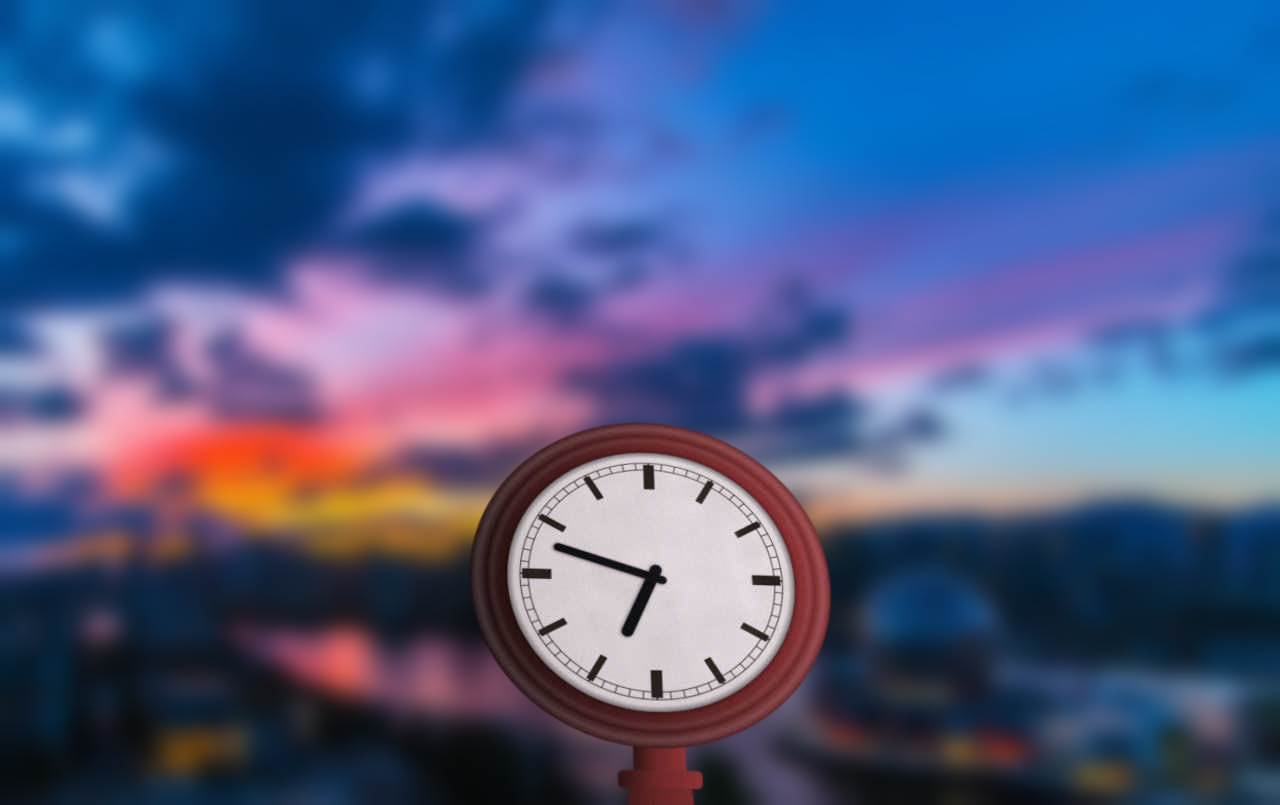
6 h 48 min
